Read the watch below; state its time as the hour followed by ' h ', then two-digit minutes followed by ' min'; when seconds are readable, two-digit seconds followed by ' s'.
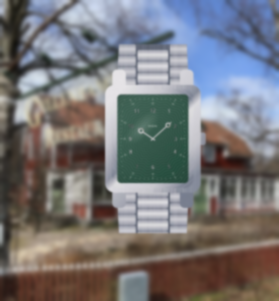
10 h 08 min
